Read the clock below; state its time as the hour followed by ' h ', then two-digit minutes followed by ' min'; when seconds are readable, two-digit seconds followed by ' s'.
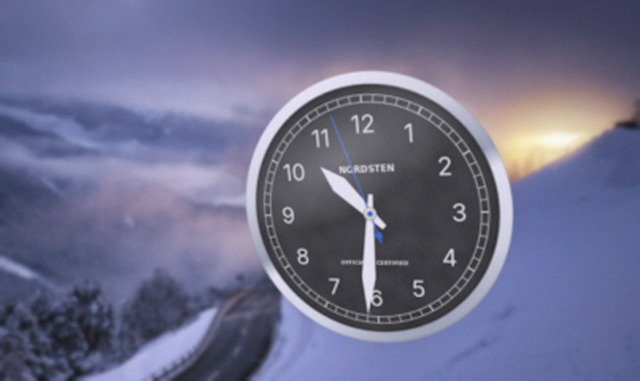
10 h 30 min 57 s
